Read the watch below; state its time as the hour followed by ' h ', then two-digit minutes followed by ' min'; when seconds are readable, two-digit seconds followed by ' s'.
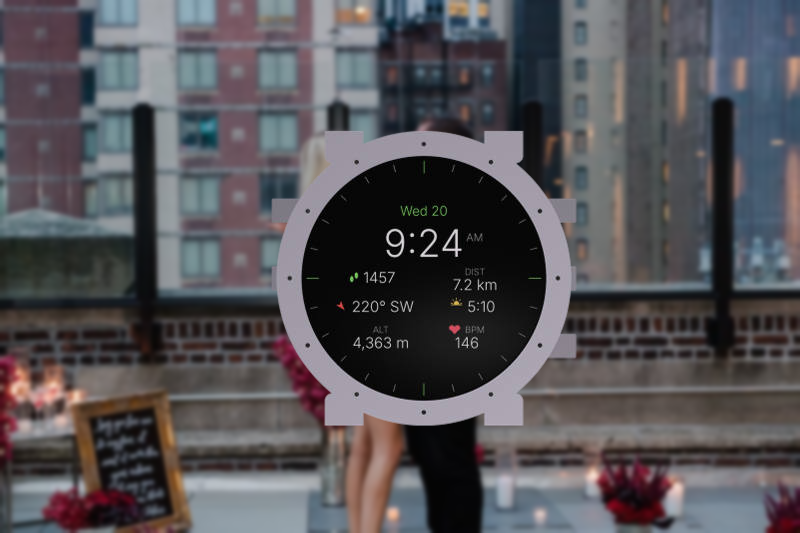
9 h 24 min
